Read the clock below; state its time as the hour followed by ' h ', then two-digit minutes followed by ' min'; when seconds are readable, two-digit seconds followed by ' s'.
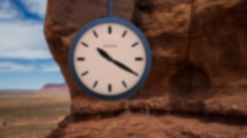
10 h 20 min
